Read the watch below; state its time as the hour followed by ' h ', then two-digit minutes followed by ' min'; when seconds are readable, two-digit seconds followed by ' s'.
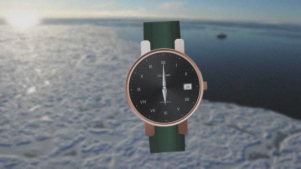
6 h 00 min
